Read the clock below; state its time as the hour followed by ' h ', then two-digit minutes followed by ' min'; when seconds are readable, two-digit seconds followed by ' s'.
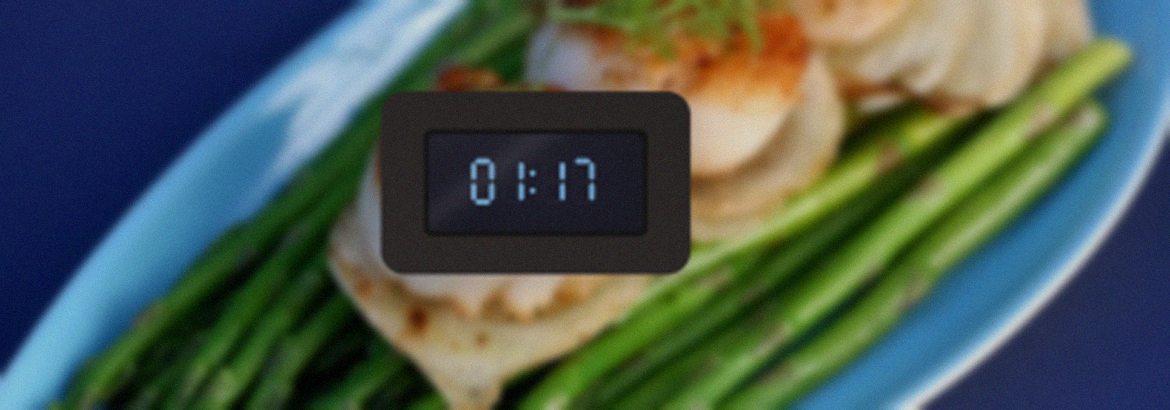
1 h 17 min
